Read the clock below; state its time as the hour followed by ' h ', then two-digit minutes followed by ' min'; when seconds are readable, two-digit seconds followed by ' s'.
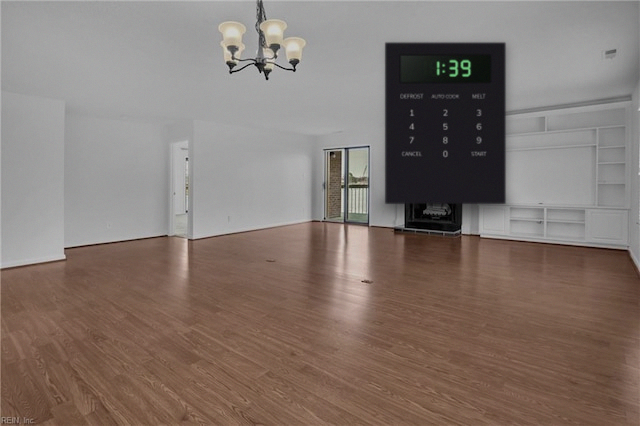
1 h 39 min
